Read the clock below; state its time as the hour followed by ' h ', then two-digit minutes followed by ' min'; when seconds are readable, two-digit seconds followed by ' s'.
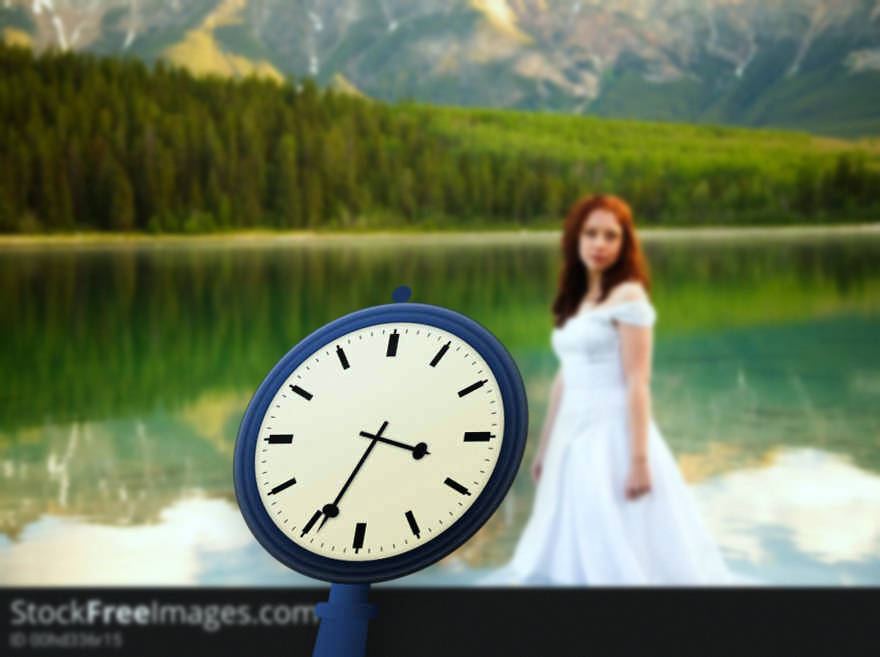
3 h 34 min
